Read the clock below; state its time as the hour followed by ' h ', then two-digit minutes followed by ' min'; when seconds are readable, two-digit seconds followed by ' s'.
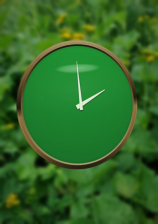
1 h 59 min
